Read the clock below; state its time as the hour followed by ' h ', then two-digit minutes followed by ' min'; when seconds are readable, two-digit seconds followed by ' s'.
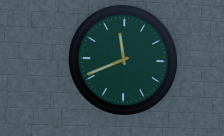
11 h 41 min
